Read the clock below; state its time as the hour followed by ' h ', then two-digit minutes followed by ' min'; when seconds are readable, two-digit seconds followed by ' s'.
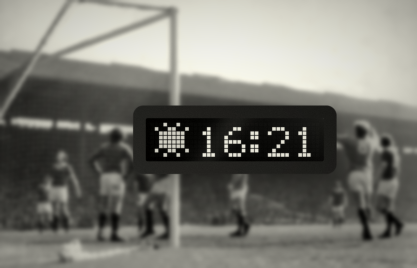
16 h 21 min
